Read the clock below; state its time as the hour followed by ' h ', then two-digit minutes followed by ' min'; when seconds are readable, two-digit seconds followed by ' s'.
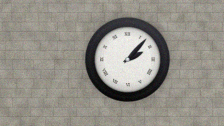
2 h 07 min
